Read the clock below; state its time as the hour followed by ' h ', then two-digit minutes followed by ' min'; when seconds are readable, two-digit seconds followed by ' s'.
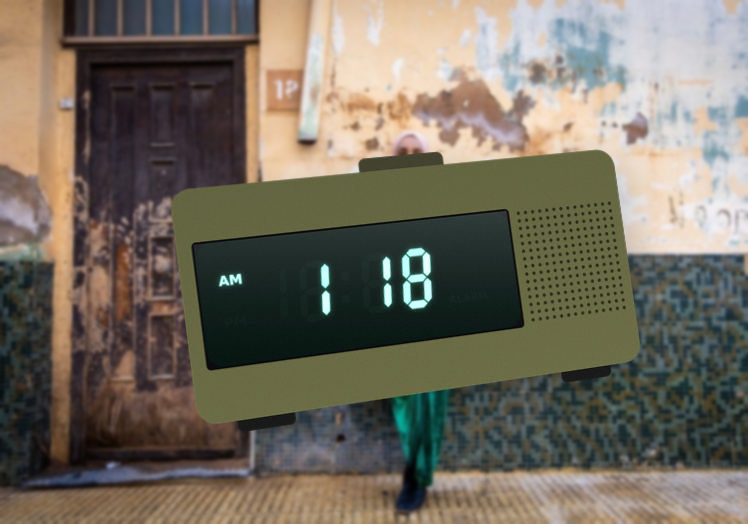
1 h 18 min
